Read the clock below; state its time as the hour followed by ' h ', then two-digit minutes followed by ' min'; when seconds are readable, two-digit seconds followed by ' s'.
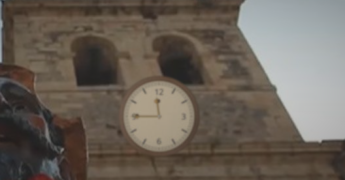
11 h 45 min
